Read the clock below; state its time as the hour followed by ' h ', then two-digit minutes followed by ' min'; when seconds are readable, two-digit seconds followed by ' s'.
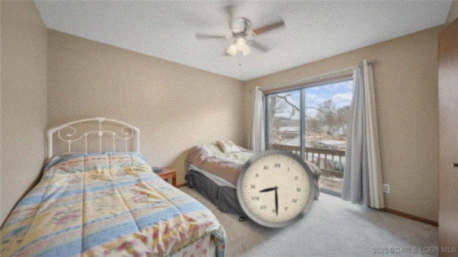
8 h 29 min
